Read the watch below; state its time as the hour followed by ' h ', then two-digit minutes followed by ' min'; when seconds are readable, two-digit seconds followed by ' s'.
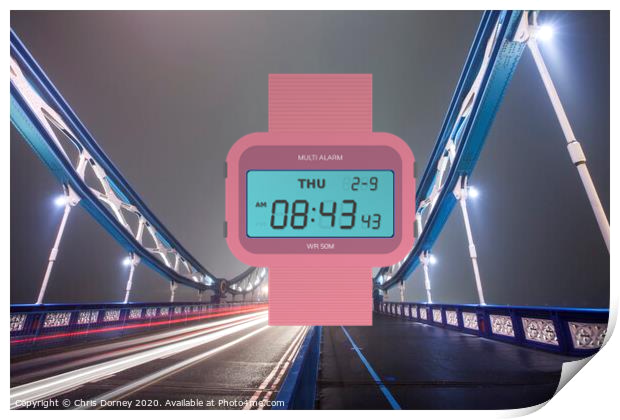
8 h 43 min 43 s
